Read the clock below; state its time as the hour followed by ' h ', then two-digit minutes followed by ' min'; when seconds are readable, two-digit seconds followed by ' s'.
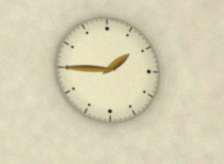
1 h 45 min
